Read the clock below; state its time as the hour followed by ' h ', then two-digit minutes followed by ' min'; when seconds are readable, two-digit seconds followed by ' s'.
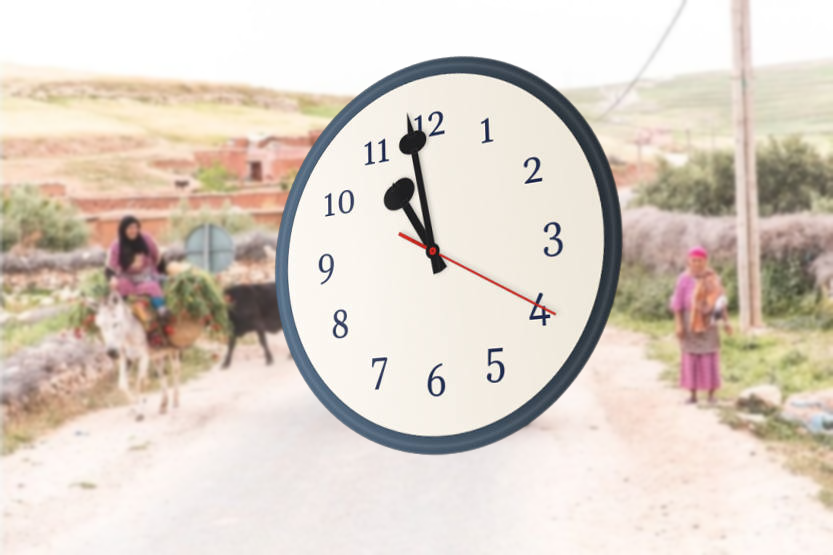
10 h 58 min 20 s
